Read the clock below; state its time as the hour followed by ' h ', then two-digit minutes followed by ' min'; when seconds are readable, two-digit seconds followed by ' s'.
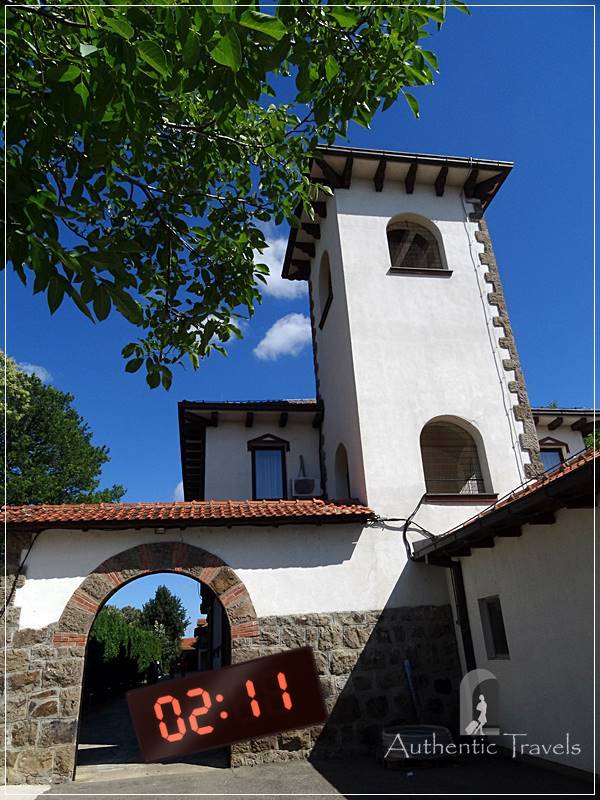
2 h 11 min
